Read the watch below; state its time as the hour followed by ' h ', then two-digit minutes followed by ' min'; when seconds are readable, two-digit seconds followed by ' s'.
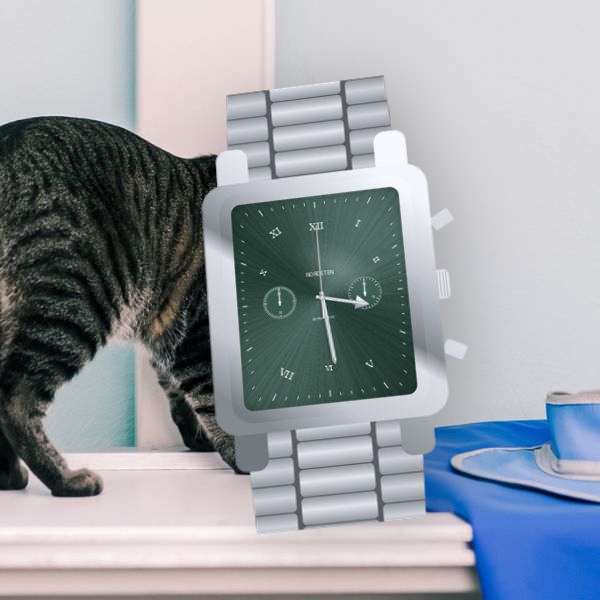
3 h 29 min
